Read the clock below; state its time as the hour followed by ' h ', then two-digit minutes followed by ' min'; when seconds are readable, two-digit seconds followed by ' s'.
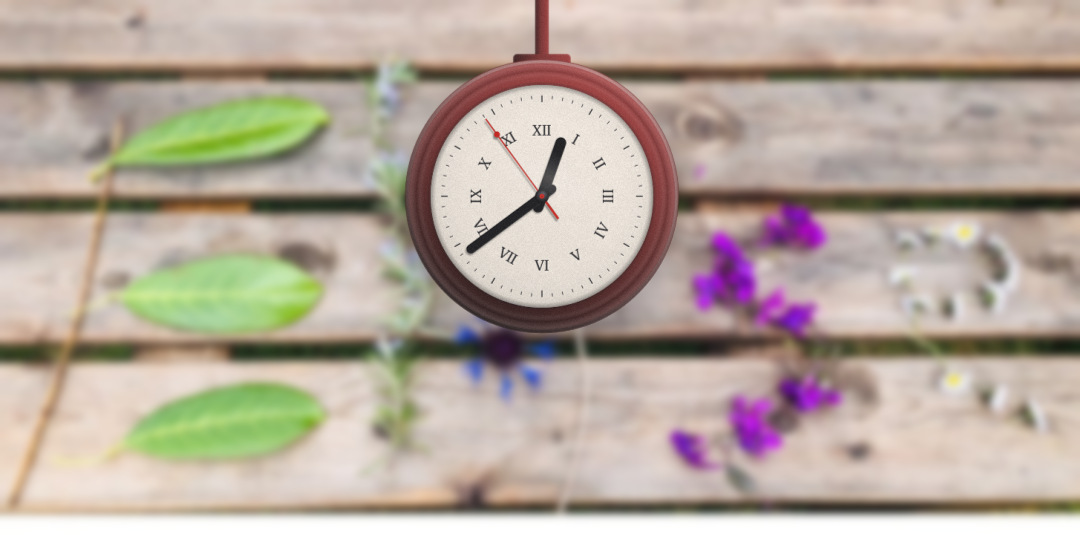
12 h 38 min 54 s
